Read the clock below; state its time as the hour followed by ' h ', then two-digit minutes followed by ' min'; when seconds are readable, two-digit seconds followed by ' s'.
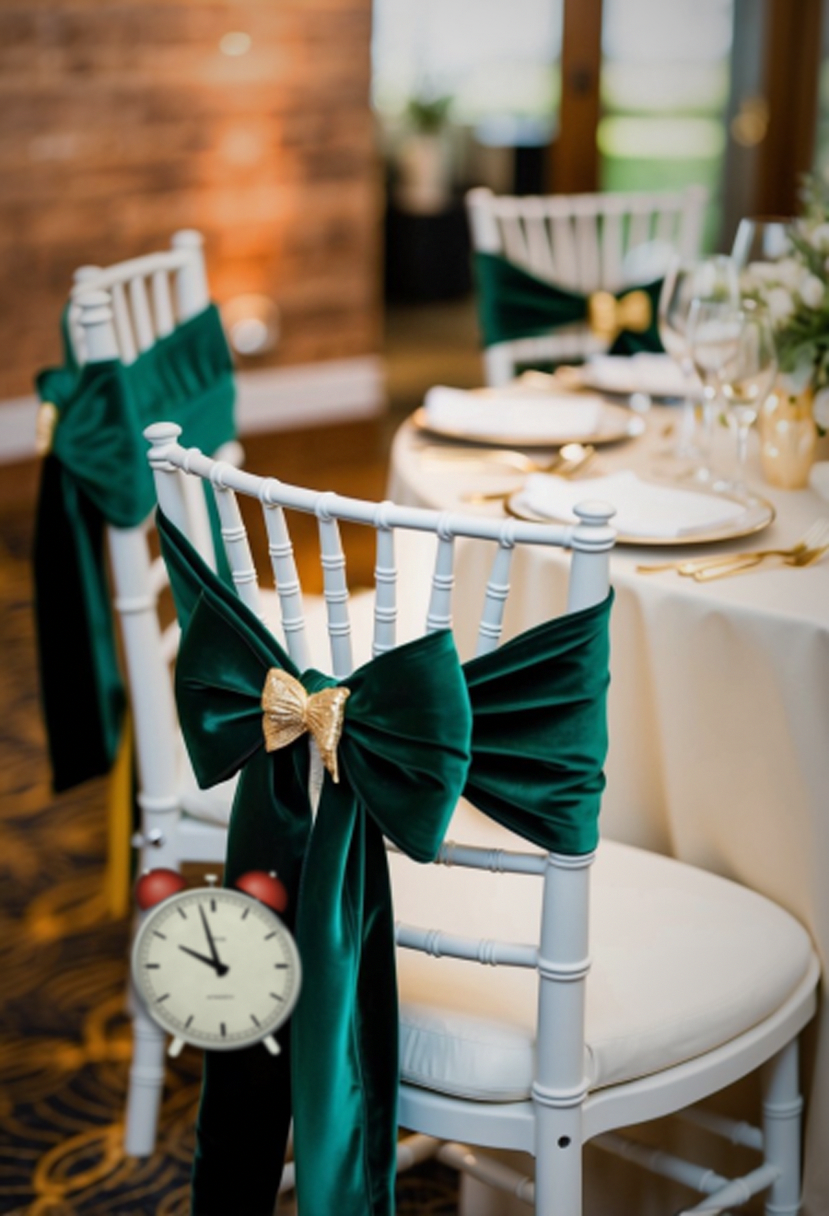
9 h 58 min
